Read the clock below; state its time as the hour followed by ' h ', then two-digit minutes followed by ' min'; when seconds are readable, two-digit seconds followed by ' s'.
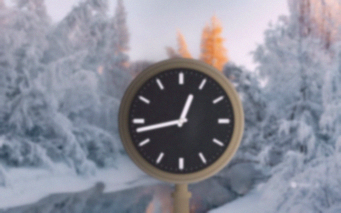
12 h 43 min
